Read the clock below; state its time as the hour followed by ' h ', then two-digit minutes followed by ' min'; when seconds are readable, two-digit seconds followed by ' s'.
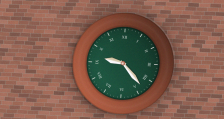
9 h 23 min
